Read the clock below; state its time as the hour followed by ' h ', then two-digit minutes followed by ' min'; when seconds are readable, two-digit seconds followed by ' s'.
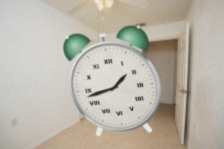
1 h 43 min
